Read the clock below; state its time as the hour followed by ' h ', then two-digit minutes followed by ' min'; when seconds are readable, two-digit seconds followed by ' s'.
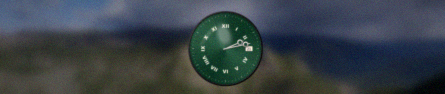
2 h 13 min
